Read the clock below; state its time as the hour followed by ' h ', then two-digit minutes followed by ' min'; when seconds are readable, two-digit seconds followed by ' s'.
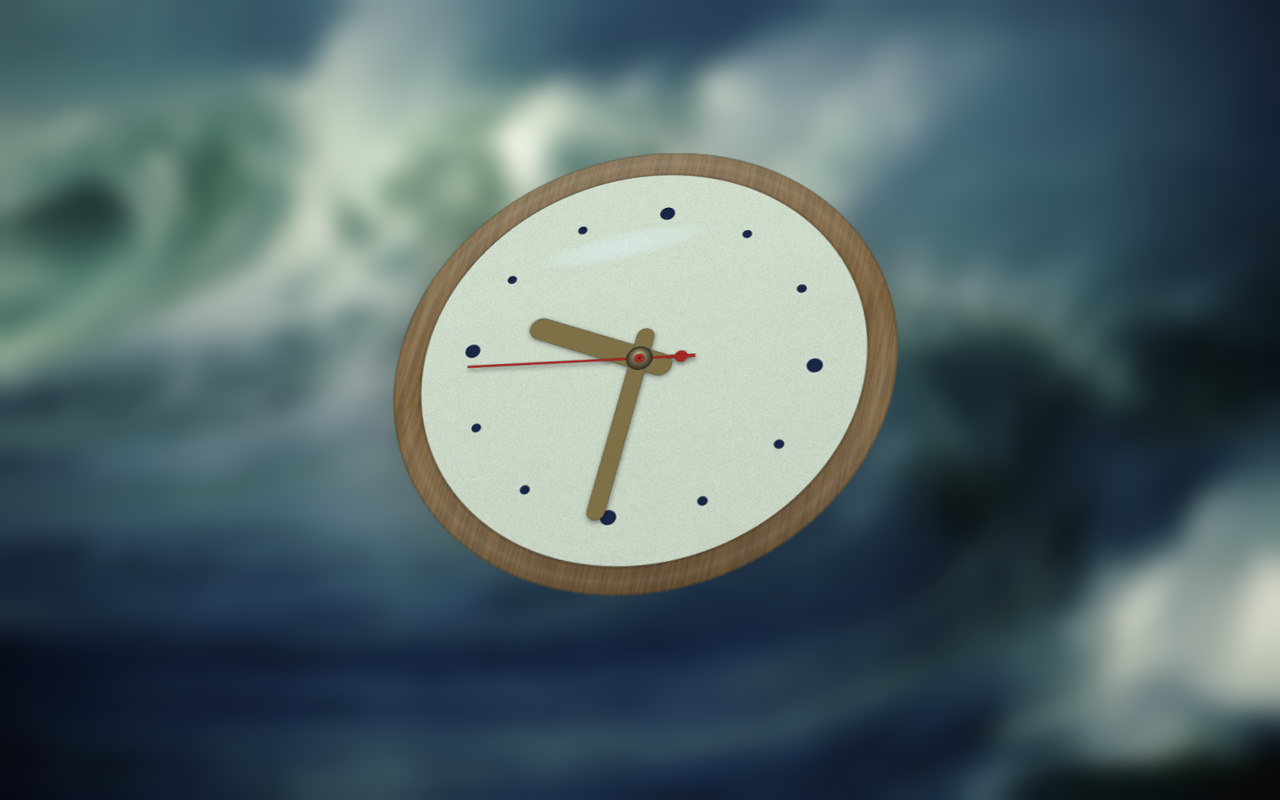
9 h 30 min 44 s
